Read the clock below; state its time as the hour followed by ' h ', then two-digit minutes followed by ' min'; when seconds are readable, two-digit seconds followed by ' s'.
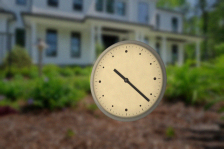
10 h 22 min
